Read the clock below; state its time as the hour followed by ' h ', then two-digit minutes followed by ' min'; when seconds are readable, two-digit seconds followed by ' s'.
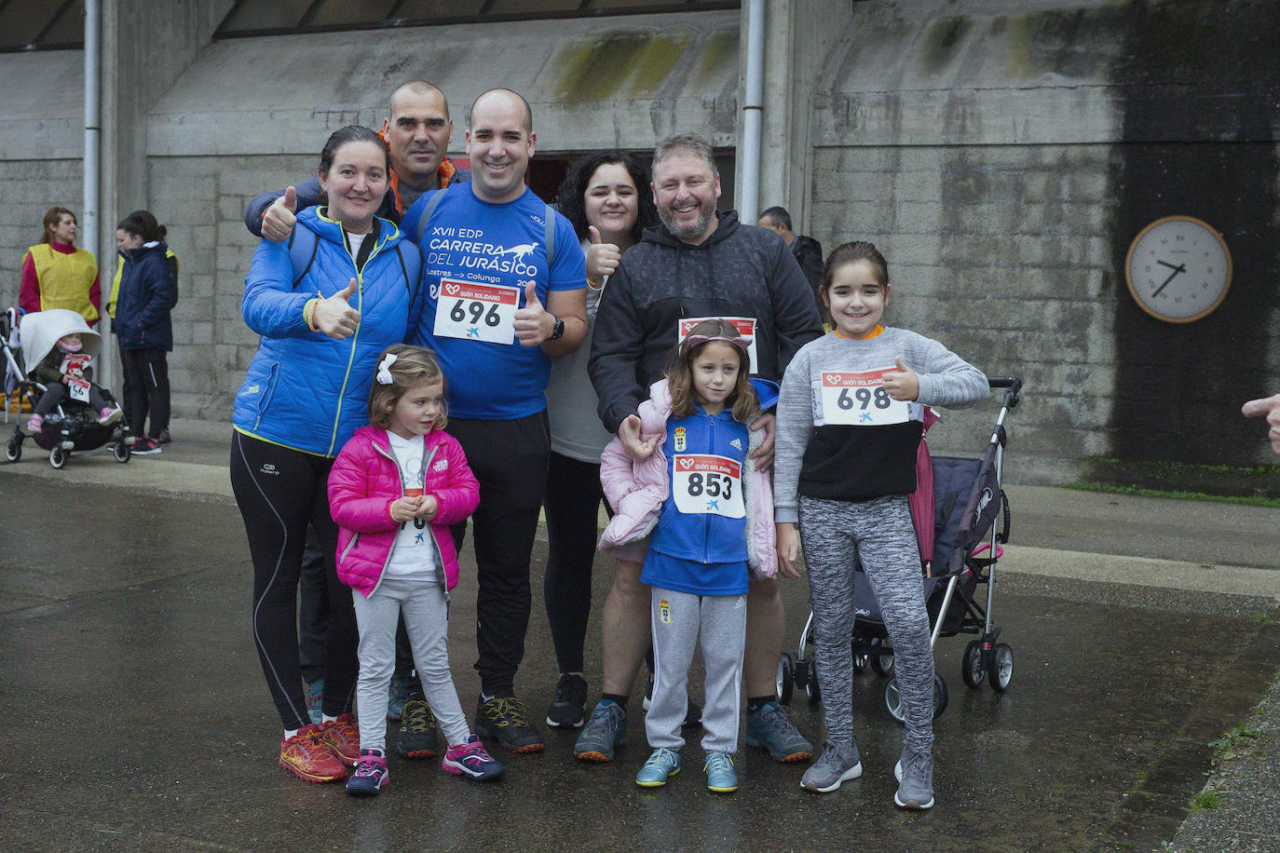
9 h 37 min
